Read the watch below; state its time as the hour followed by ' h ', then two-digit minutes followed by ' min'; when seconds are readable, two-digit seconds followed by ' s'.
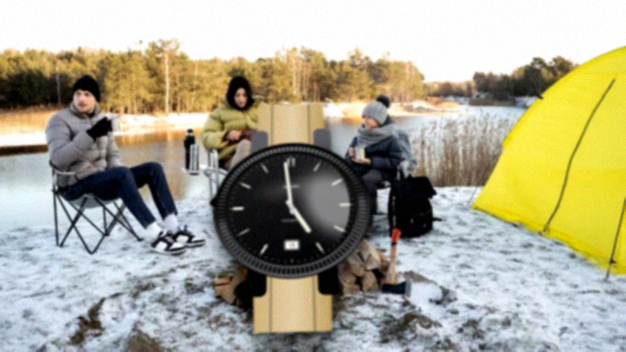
4 h 59 min
